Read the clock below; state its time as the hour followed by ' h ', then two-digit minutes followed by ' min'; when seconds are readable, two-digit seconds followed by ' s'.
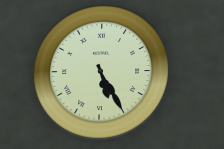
5 h 25 min
